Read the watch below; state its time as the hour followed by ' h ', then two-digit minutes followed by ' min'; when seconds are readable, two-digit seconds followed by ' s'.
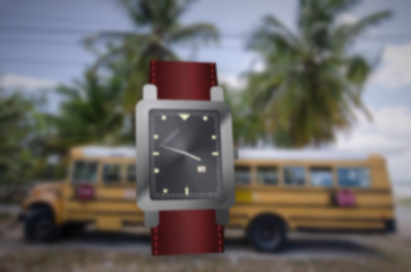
3 h 48 min
